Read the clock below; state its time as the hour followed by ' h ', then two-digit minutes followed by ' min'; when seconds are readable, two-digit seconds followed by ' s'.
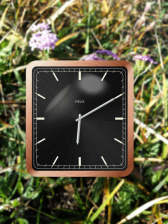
6 h 10 min
